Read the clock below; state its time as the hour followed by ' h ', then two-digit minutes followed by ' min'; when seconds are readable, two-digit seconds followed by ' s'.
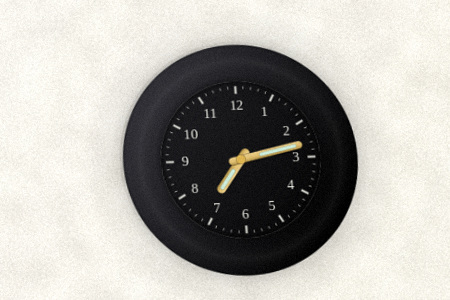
7 h 13 min
